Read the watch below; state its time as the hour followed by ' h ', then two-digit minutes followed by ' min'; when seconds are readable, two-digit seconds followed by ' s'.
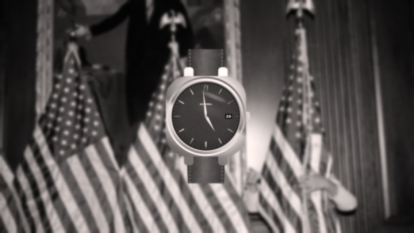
4 h 59 min
